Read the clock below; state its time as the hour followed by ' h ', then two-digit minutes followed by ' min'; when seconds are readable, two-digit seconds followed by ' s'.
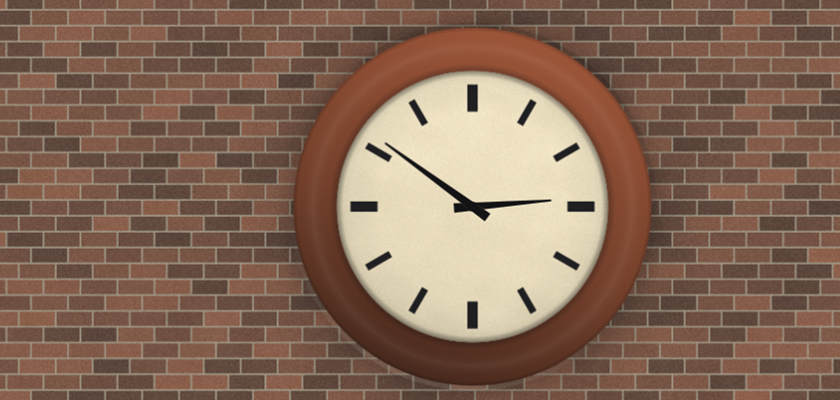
2 h 51 min
